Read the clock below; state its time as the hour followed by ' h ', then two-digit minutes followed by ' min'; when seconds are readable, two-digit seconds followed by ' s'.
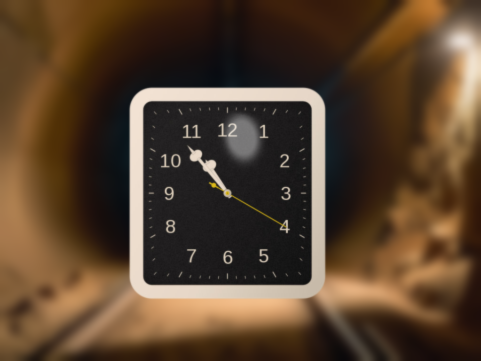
10 h 53 min 20 s
